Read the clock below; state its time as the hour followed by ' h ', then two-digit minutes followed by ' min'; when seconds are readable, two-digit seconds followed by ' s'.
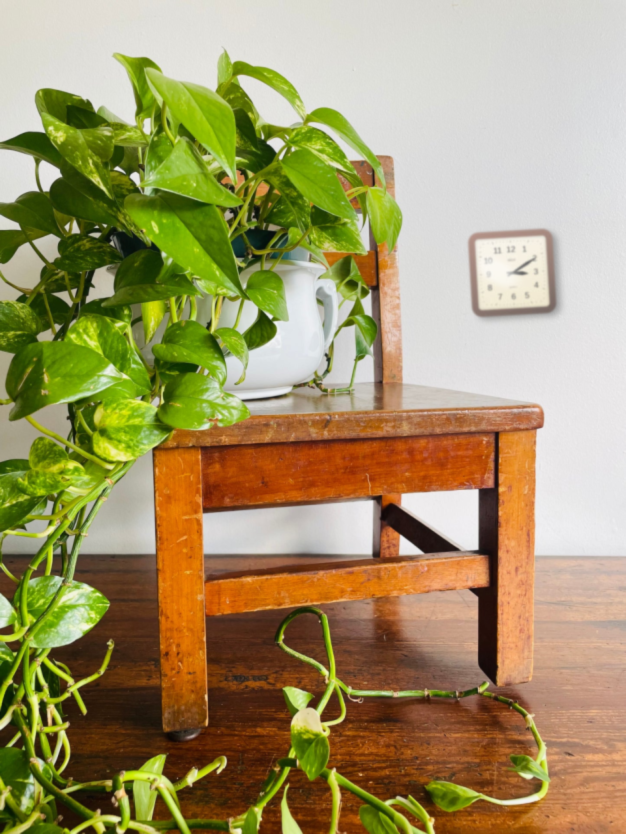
3 h 10 min
